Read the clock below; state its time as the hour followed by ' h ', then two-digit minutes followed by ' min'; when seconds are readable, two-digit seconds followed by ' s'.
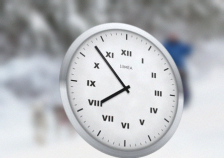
7 h 53 min
